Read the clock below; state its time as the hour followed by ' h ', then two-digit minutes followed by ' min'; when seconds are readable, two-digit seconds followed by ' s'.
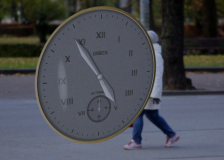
4 h 54 min
